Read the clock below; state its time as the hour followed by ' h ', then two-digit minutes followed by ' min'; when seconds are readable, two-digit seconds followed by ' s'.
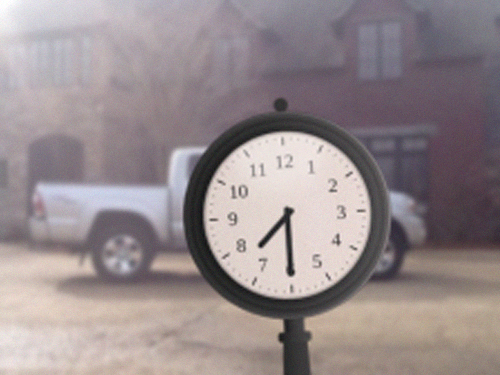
7 h 30 min
